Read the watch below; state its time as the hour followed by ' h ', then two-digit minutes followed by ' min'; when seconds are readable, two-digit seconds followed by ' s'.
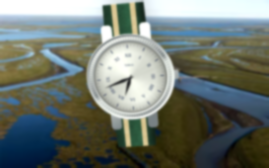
6 h 42 min
